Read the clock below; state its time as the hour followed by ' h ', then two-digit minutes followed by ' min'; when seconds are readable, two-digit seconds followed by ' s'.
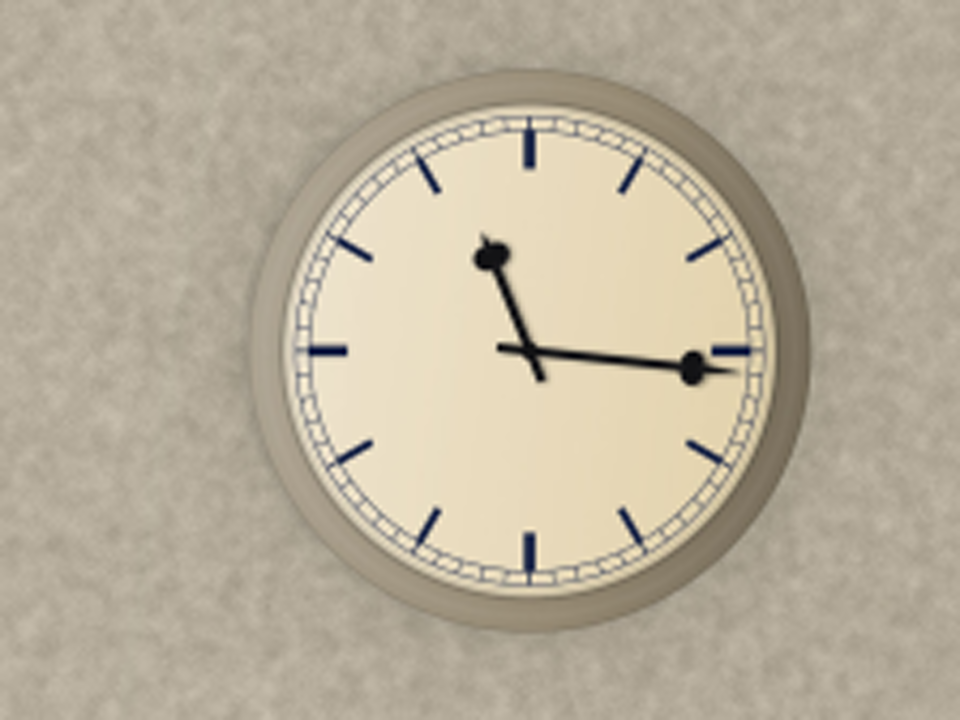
11 h 16 min
